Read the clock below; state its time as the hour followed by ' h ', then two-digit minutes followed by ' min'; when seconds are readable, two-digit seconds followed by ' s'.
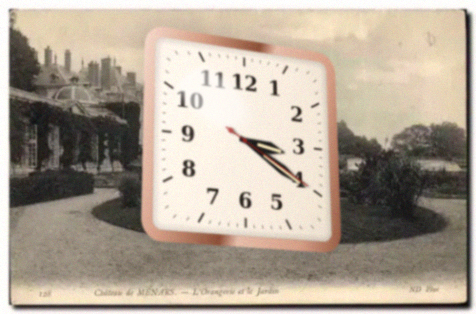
3 h 20 min 20 s
